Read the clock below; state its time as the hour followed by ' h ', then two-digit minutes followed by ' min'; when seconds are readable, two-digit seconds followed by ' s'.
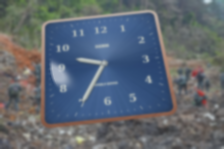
9 h 35 min
